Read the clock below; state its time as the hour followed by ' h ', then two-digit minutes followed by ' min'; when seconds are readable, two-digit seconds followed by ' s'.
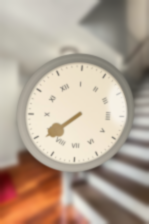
8 h 44 min
